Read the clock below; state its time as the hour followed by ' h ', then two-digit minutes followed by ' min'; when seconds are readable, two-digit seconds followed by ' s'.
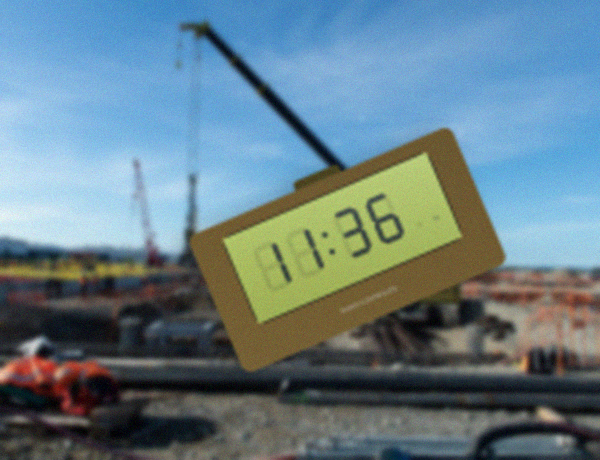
11 h 36 min
